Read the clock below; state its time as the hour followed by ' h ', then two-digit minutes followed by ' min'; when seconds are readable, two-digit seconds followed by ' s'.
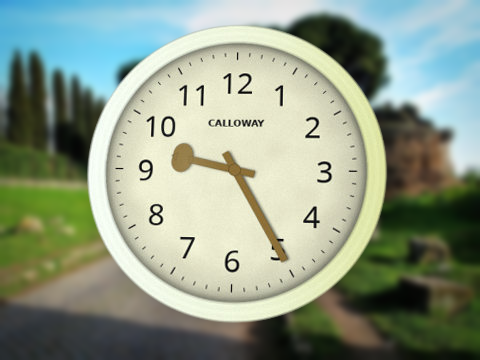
9 h 25 min
